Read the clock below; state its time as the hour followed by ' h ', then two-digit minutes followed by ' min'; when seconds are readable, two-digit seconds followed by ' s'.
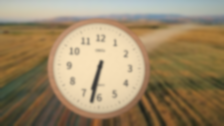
6 h 32 min
